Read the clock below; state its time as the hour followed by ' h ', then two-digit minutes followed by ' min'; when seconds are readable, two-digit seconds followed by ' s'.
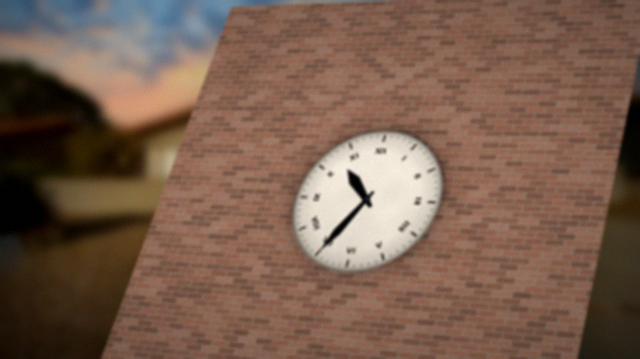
10 h 35 min
